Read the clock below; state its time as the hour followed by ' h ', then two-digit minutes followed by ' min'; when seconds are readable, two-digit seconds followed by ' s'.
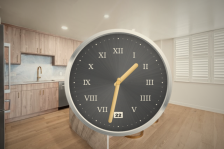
1 h 32 min
